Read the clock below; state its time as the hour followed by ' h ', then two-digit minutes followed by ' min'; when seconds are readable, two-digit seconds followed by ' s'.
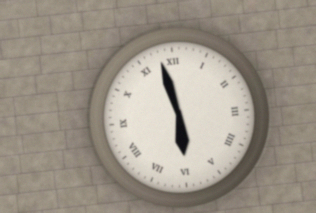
5 h 58 min
